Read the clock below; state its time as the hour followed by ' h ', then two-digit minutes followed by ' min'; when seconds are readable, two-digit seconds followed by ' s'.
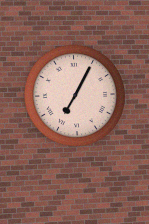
7 h 05 min
